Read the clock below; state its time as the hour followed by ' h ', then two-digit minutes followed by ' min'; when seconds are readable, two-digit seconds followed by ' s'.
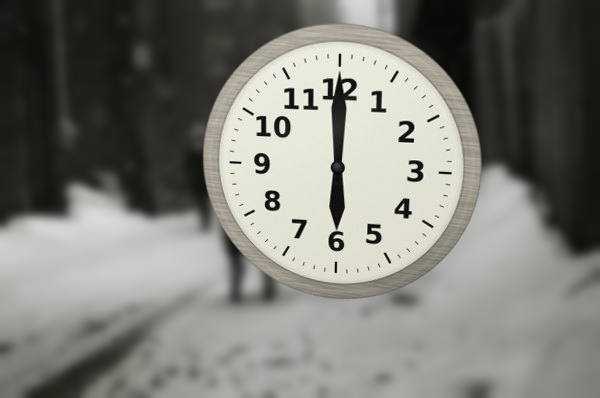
6 h 00 min
